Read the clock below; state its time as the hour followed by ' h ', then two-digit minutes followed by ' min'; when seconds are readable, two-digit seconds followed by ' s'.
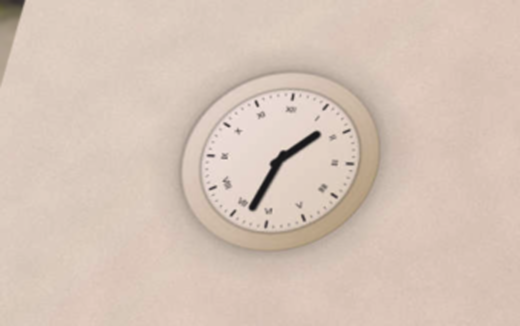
1 h 33 min
